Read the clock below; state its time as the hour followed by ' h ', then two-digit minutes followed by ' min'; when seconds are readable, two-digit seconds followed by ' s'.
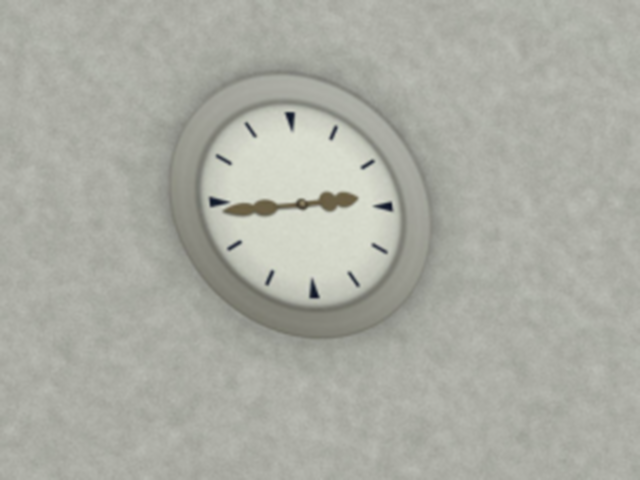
2 h 44 min
